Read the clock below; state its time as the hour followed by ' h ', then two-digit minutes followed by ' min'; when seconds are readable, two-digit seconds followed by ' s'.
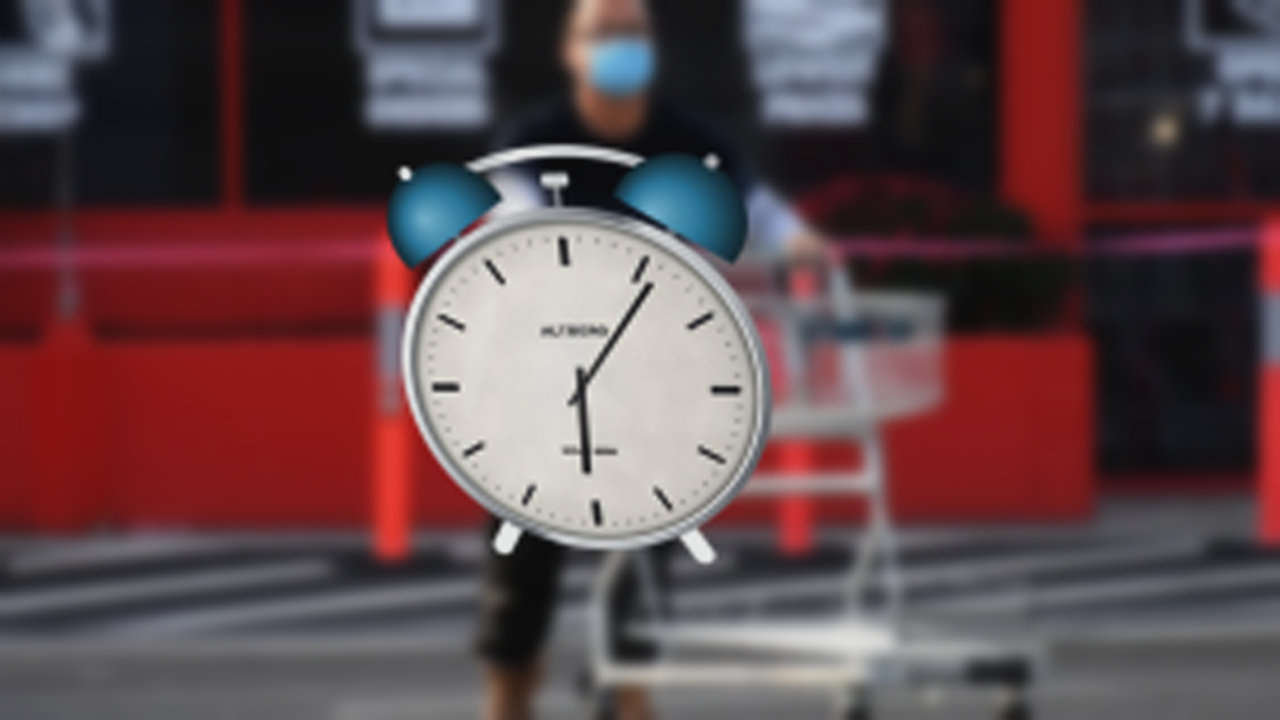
6 h 06 min
